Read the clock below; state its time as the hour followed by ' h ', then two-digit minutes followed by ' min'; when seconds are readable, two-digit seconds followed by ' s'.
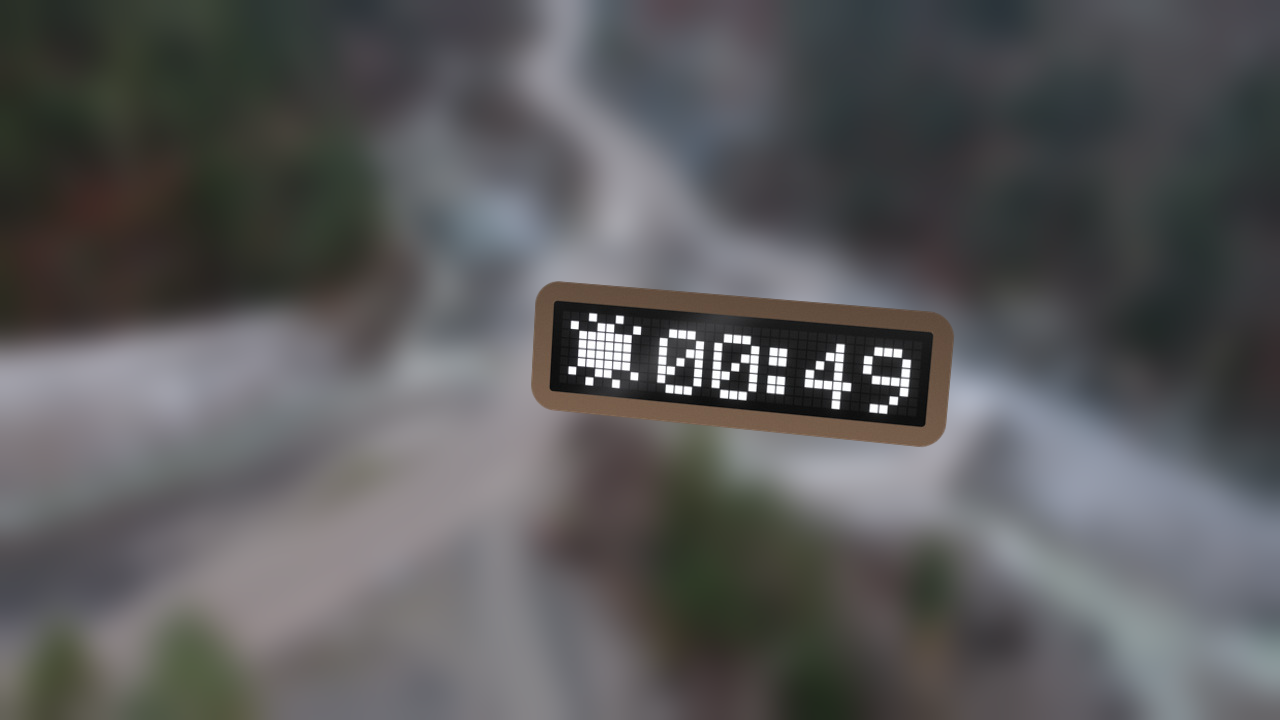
0 h 49 min
